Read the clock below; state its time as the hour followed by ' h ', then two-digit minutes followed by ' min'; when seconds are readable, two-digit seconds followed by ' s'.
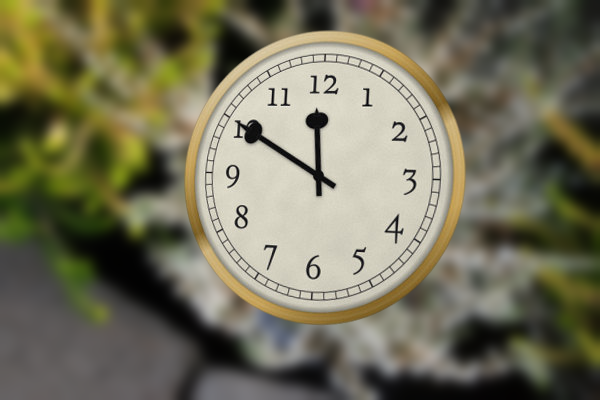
11 h 50 min
